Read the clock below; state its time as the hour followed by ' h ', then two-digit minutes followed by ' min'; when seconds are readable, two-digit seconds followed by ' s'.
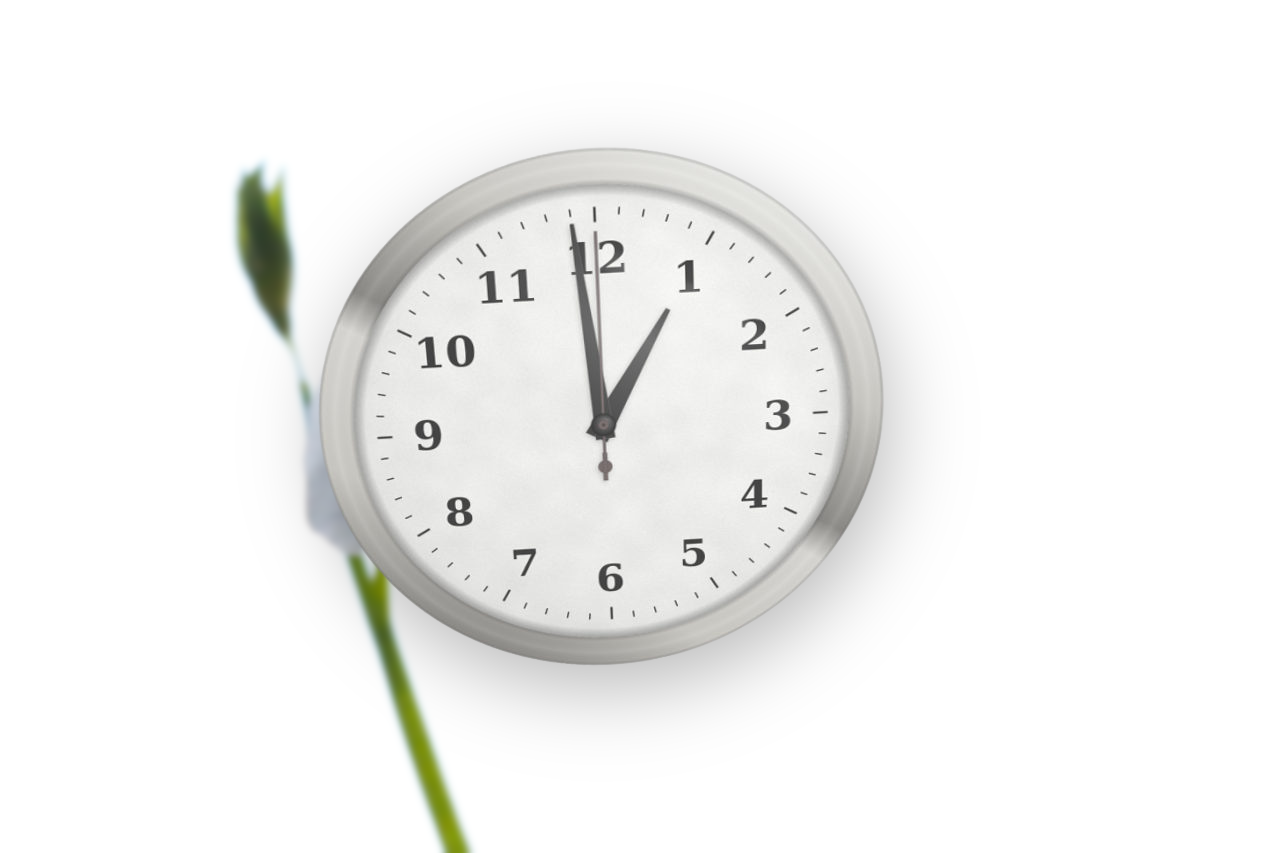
12 h 59 min 00 s
